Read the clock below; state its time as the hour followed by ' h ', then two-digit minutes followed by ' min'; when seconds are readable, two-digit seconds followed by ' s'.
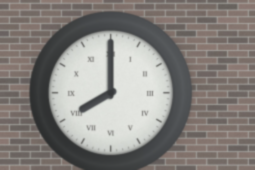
8 h 00 min
